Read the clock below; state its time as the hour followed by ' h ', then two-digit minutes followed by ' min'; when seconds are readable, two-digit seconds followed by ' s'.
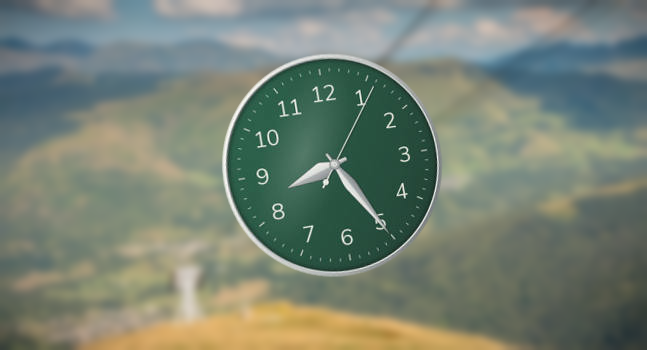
8 h 25 min 06 s
